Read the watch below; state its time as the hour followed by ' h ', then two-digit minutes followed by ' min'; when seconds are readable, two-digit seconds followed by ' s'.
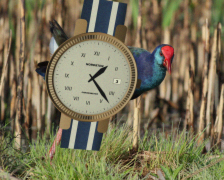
1 h 23 min
